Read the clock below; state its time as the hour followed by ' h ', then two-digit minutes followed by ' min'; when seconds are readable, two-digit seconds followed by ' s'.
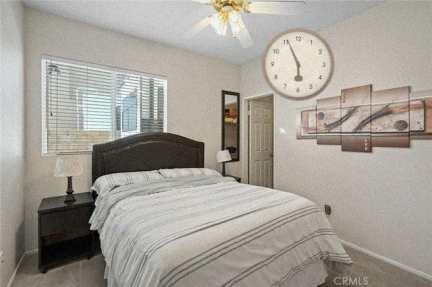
5 h 56 min
